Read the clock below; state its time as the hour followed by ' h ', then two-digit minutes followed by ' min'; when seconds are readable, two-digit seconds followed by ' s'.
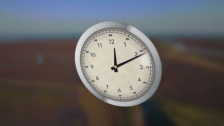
12 h 11 min
